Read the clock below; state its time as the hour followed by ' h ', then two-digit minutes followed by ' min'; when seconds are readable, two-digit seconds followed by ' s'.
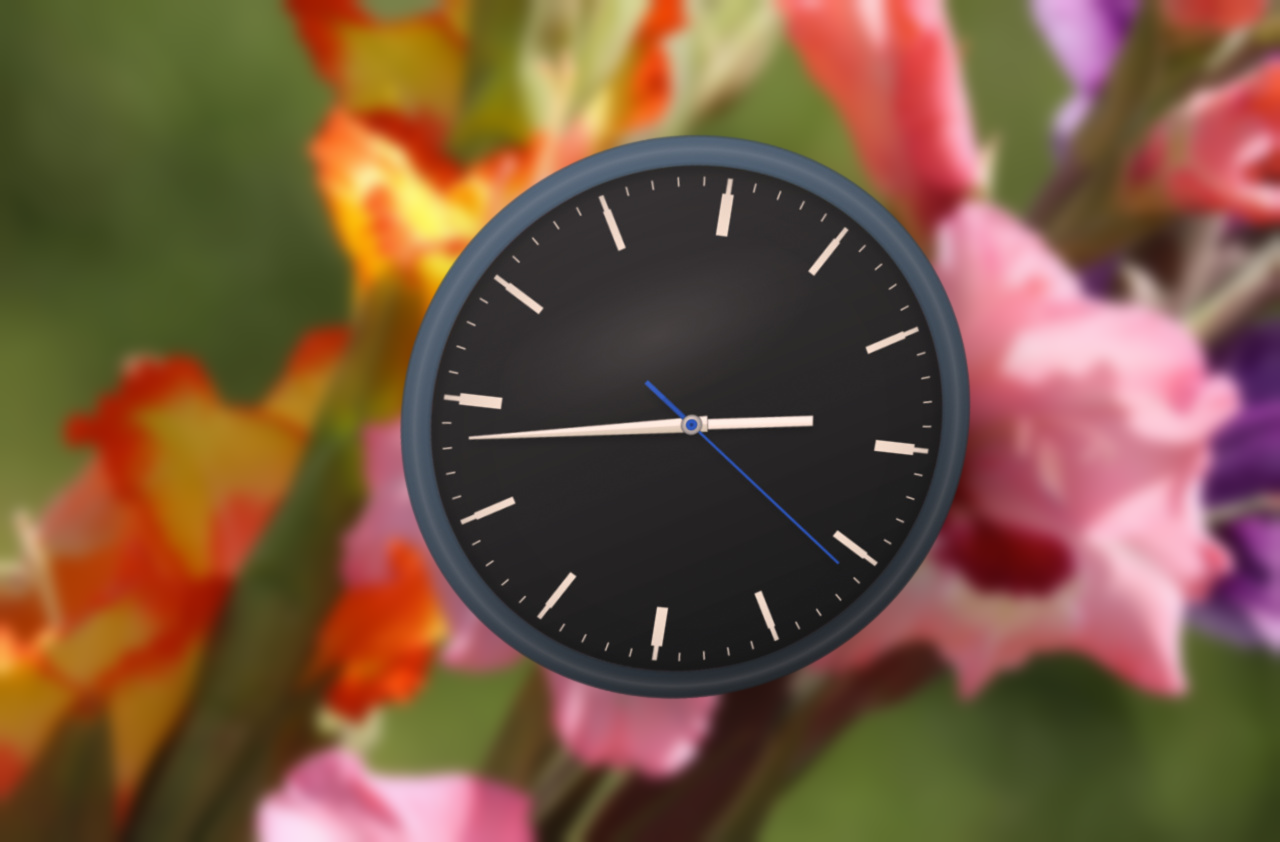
2 h 43 min 21 s
